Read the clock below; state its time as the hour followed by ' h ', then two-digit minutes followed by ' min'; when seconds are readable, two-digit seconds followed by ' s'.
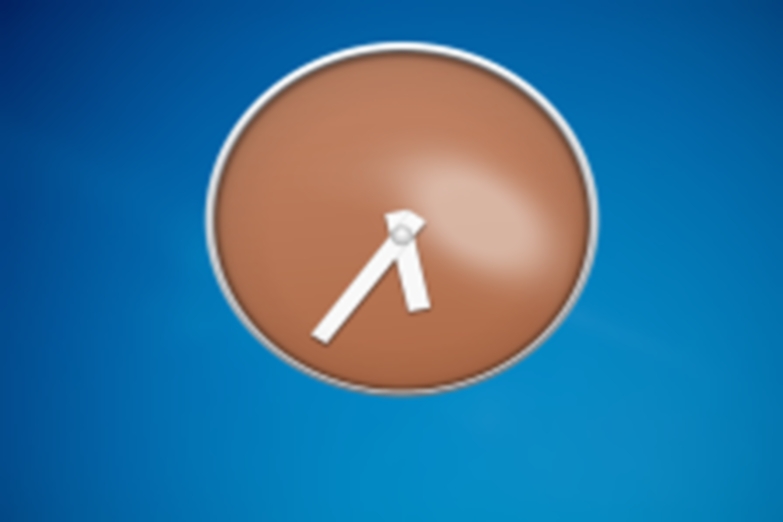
5 h 36 min
